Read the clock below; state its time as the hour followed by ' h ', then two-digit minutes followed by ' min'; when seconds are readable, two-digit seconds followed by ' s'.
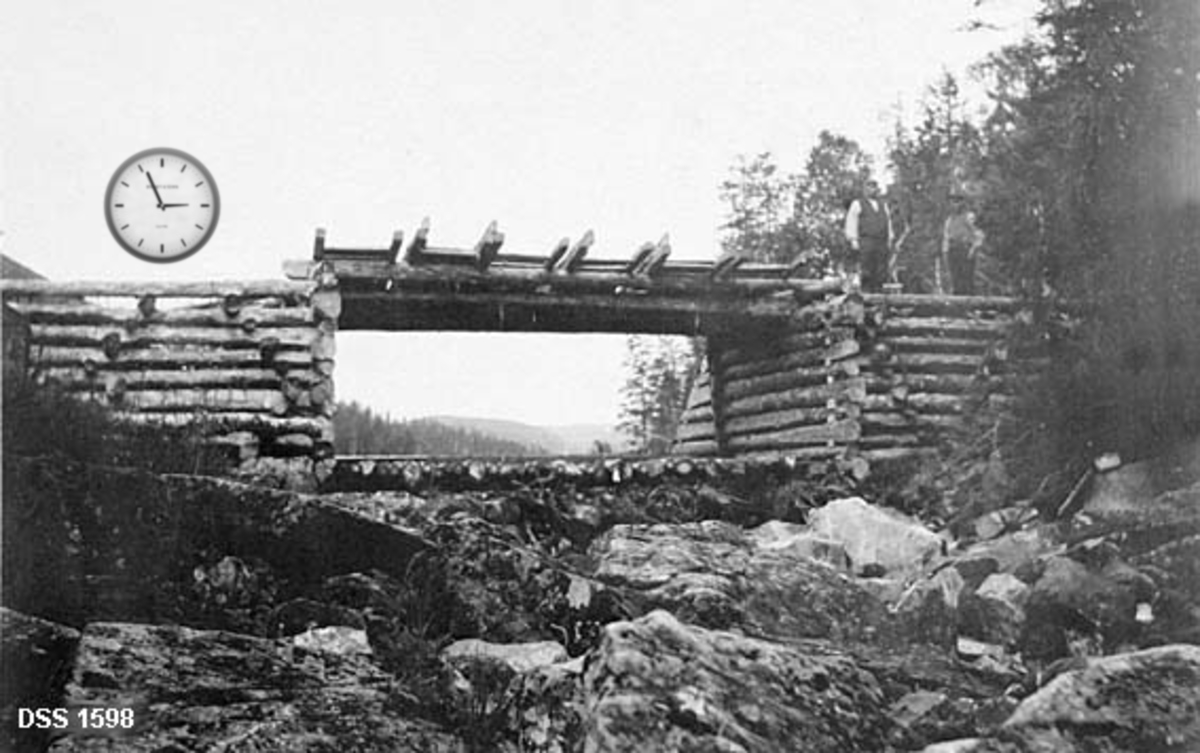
2 h 56 min
